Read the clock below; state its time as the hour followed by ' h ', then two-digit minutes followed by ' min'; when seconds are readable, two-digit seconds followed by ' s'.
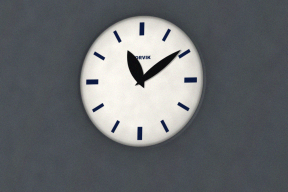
11 h 09 min
